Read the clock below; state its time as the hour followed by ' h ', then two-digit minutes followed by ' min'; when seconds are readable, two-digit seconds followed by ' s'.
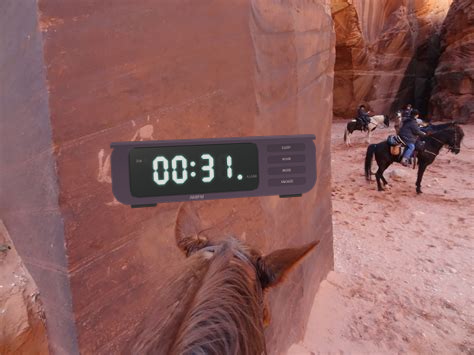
0 h 31 min
